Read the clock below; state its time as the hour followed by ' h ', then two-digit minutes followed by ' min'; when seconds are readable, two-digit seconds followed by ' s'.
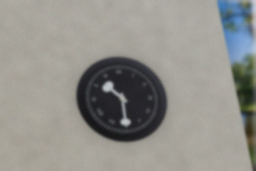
10 h 30 min
